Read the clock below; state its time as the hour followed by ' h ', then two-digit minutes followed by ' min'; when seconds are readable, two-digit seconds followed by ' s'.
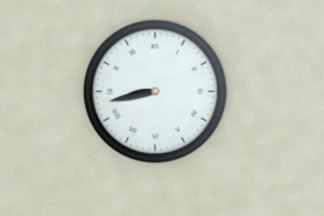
8 h 43 min
